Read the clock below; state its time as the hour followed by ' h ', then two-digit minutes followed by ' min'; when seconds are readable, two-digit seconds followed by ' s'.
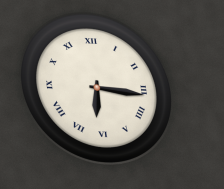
6 h 16 min
